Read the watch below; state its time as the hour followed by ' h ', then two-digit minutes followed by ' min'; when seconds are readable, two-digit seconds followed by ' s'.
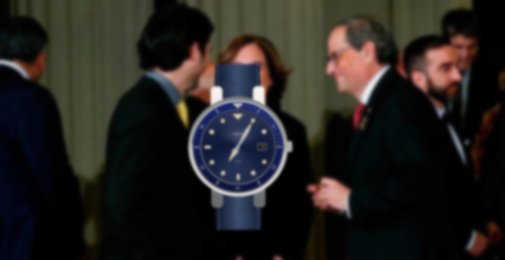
7 h 05 min
